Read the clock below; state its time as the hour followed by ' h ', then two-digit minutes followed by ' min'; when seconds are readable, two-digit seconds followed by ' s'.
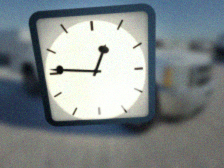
12 h 46 min
